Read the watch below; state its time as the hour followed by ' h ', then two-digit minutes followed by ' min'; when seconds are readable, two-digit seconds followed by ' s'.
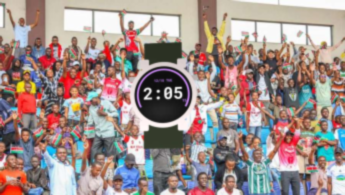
2 h 05 min
